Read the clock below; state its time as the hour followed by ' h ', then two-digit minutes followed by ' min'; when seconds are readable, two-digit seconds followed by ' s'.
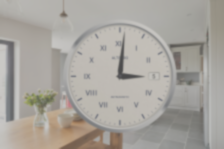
3 h 01 min
